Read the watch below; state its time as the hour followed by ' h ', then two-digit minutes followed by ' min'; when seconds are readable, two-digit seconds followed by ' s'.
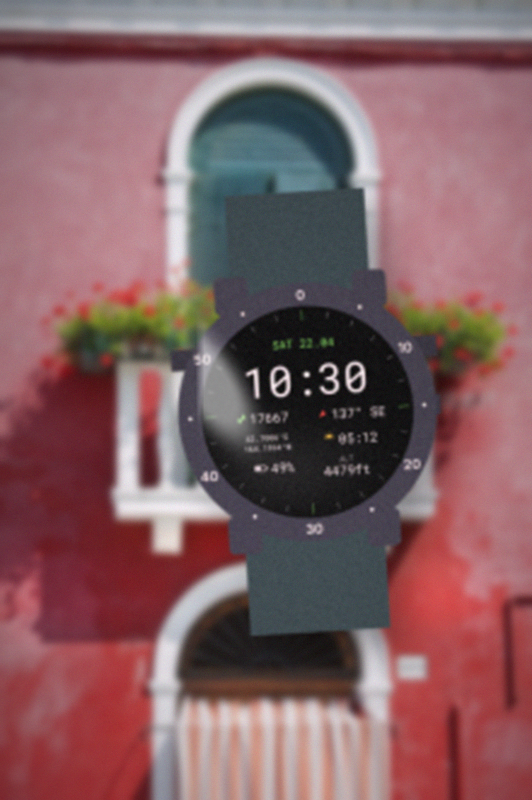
10 h 30 min
